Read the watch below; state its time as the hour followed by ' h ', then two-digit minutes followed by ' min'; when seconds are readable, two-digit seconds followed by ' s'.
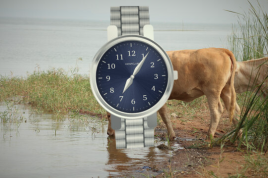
7 h 06 min
